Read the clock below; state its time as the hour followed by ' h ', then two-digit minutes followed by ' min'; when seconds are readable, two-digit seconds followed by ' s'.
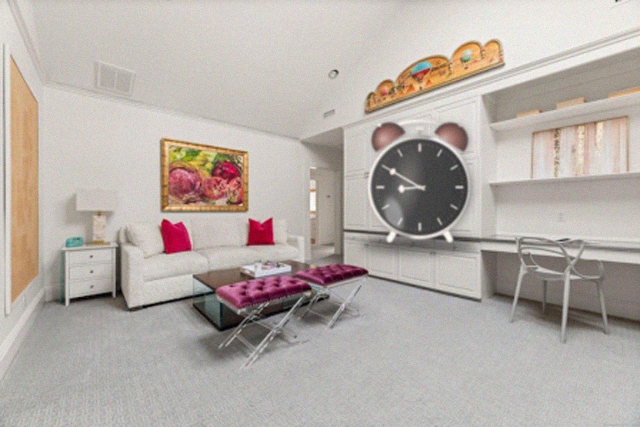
8 h 50 min
